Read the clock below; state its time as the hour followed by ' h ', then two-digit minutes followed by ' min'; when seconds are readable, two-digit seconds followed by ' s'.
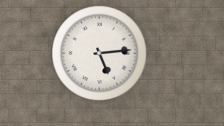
5 h 14 min
